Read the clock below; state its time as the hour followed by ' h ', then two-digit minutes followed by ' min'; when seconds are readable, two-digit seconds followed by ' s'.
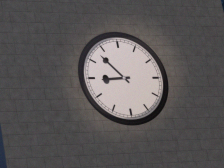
8 h 53 min
